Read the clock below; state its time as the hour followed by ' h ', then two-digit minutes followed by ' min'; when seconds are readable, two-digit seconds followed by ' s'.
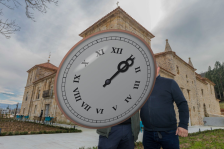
1 h 06 min
